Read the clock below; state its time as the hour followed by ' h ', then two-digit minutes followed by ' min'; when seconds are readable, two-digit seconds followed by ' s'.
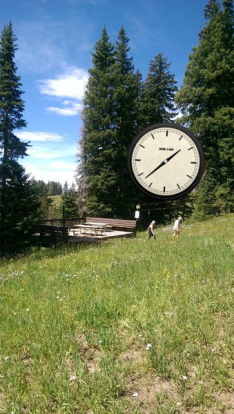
1 h 38 min
